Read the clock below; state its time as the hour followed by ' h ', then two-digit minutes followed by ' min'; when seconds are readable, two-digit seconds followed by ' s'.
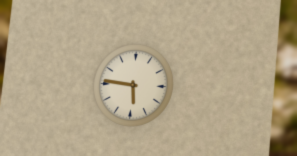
5 h 46 min
